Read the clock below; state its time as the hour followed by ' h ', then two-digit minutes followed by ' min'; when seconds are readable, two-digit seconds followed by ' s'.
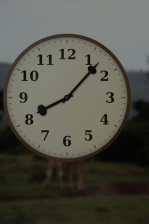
8 h 07 min
